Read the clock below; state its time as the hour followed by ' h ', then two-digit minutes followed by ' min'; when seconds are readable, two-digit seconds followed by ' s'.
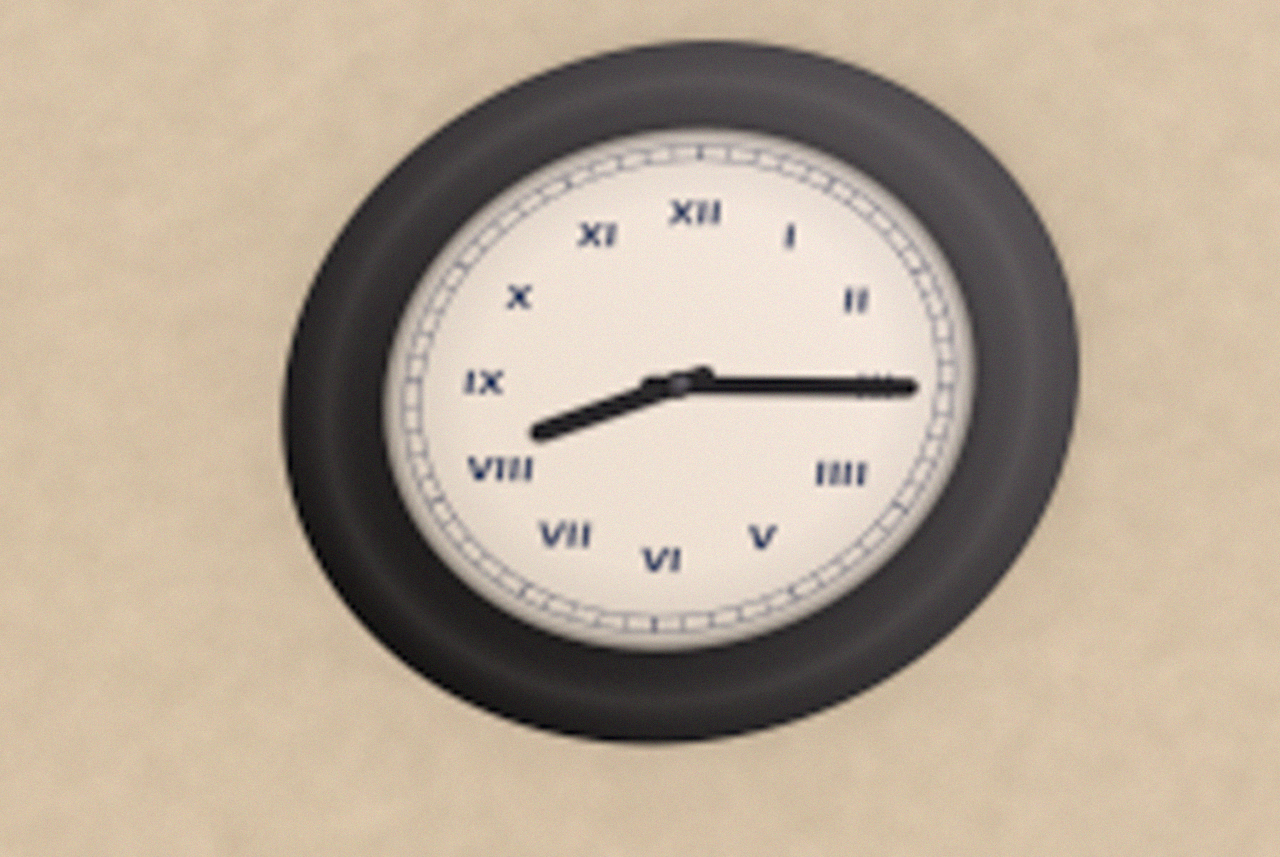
8 h 15 min
